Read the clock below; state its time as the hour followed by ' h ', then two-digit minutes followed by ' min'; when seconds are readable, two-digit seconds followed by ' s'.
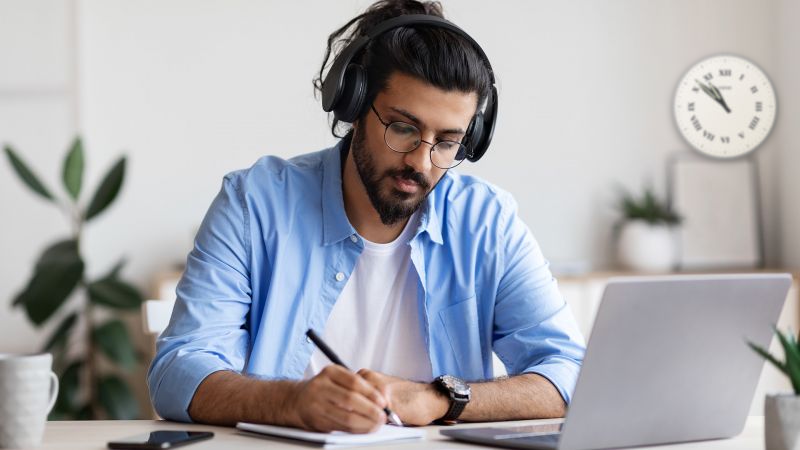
10 h 52 min
